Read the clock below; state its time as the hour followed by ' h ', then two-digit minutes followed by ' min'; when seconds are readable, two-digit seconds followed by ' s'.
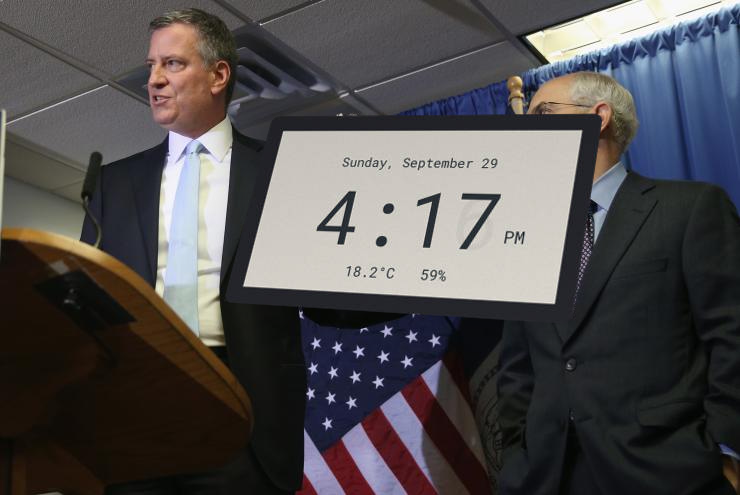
4 h 17 min
